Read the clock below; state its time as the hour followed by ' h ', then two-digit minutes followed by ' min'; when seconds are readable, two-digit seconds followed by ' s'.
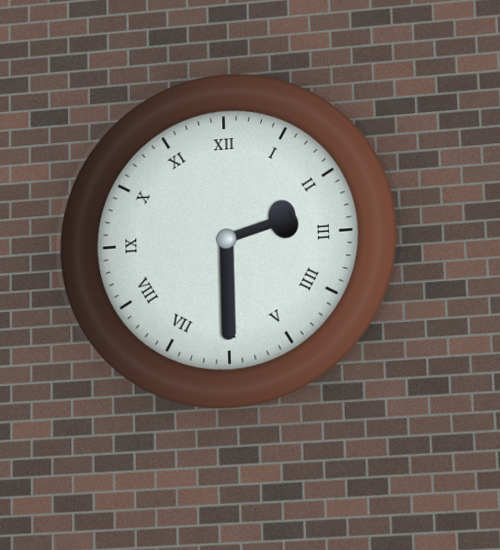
2 h 30 min
